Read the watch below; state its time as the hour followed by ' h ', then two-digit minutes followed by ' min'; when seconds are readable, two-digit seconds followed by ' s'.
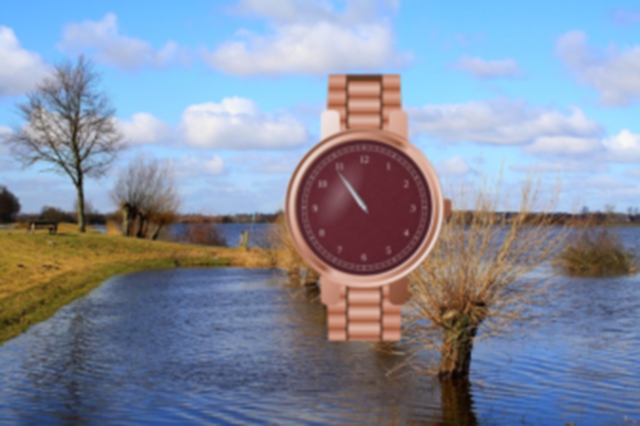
10 h 54 min
